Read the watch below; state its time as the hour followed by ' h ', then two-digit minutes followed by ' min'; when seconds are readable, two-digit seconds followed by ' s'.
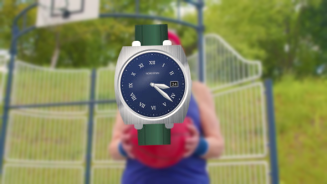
3 h 22 min
